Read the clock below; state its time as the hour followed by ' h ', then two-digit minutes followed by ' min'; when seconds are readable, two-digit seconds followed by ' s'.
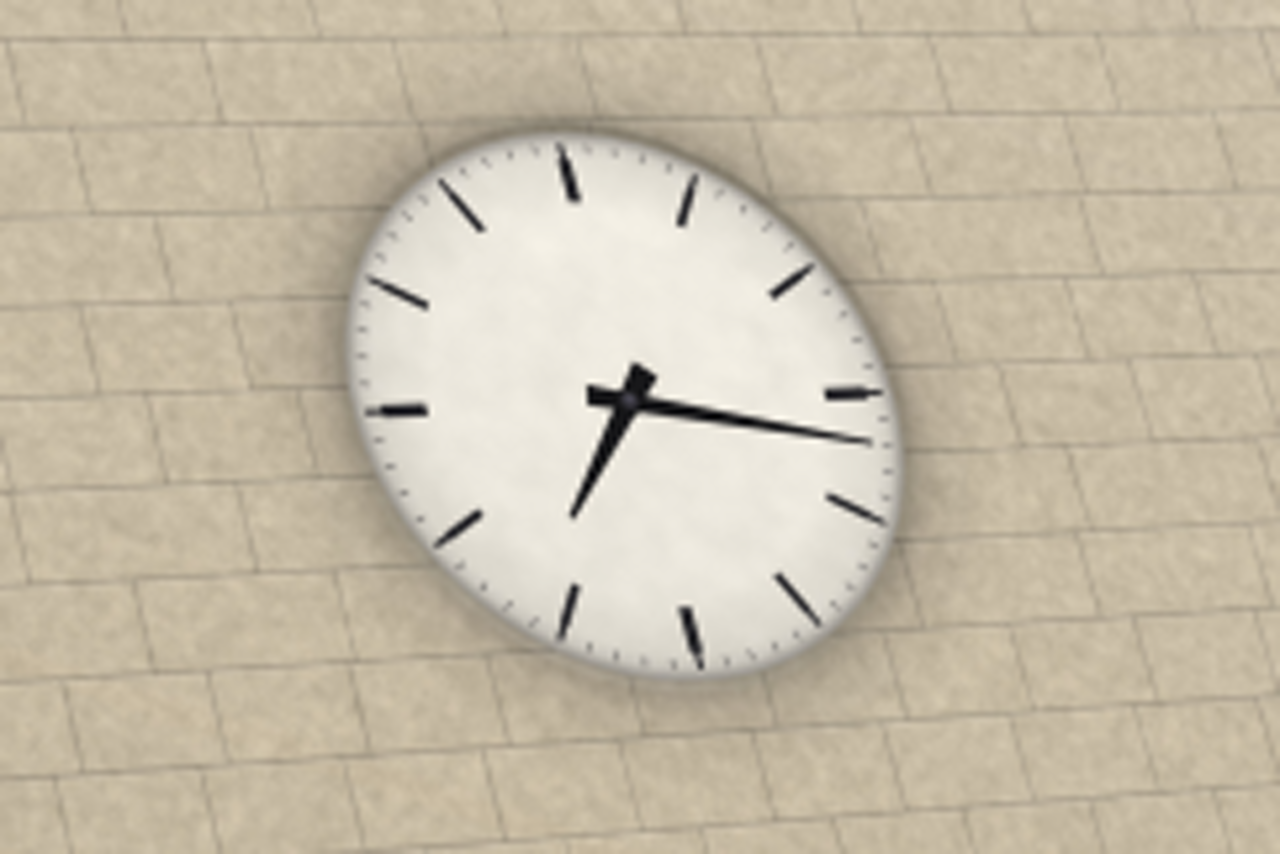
7 h 17 min
